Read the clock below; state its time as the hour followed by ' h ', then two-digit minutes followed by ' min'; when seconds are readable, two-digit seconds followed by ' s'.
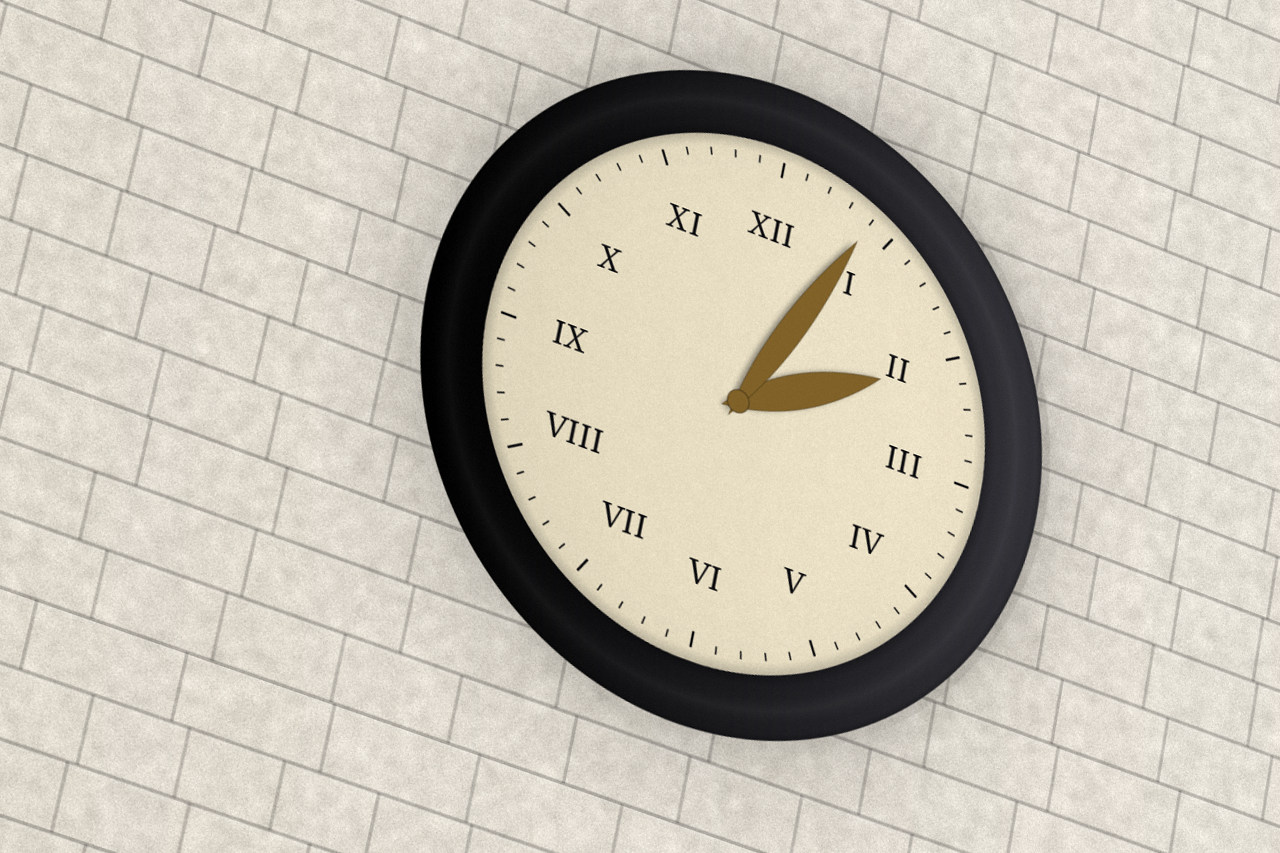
2 h 04 min
